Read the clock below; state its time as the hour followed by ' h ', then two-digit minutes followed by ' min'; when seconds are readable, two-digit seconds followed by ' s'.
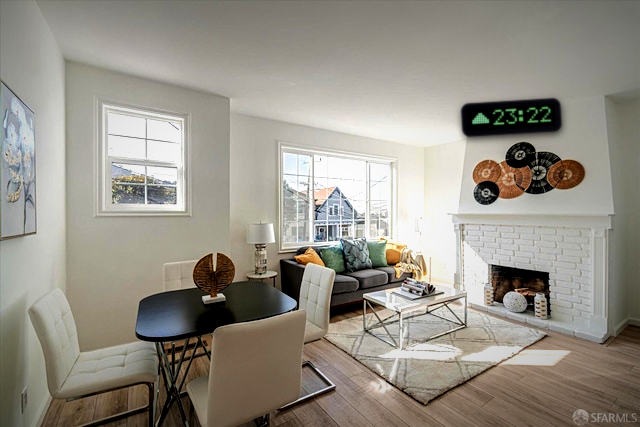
23 h 22 min
